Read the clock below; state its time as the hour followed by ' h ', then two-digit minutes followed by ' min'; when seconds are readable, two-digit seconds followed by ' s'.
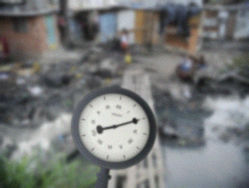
8 h 10 min
